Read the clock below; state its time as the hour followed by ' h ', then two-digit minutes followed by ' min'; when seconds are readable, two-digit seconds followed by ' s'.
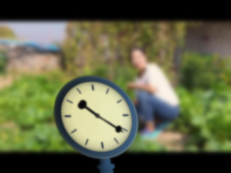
10 h 21 min
